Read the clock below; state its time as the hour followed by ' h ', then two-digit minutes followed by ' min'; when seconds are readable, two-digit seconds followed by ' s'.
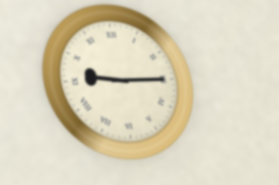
9 h 15 min
